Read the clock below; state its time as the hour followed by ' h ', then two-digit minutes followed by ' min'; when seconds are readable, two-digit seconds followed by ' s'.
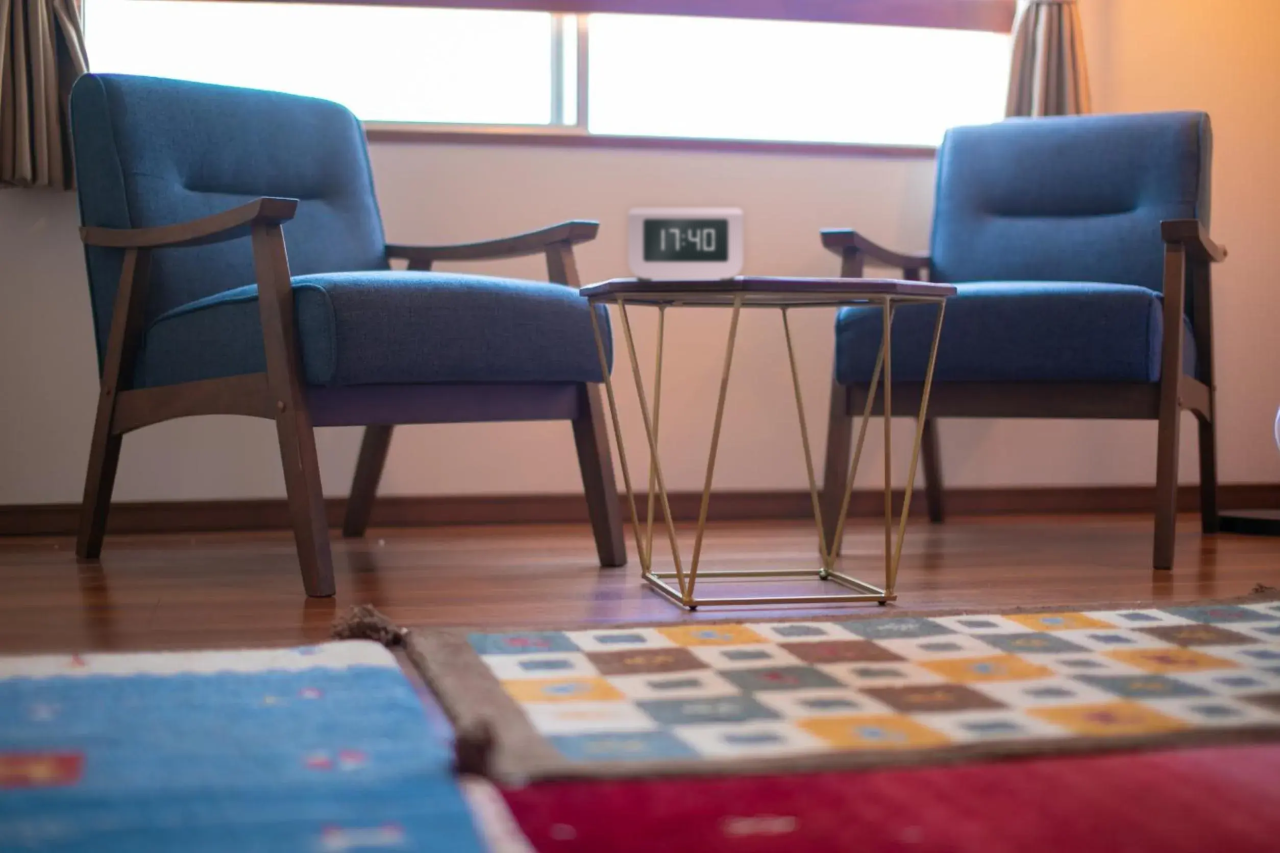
17 h 40 min
